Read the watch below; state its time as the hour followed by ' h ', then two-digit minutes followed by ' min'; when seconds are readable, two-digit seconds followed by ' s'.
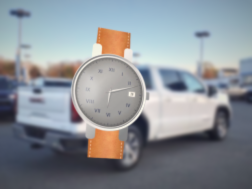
6 h 12 min
